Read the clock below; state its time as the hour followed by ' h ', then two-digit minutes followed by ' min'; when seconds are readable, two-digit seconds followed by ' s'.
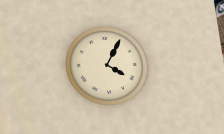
4 h 05 min
